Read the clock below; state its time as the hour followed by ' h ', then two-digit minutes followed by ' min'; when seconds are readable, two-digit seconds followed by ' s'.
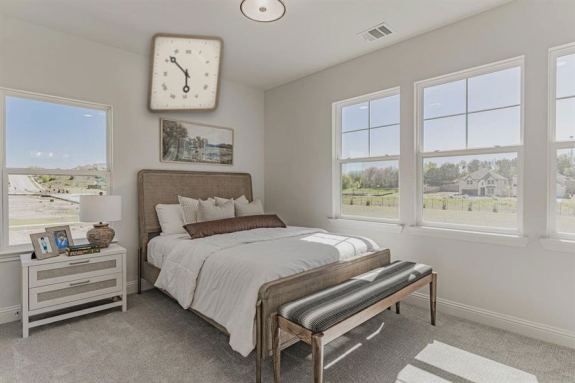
5 h 52 min
